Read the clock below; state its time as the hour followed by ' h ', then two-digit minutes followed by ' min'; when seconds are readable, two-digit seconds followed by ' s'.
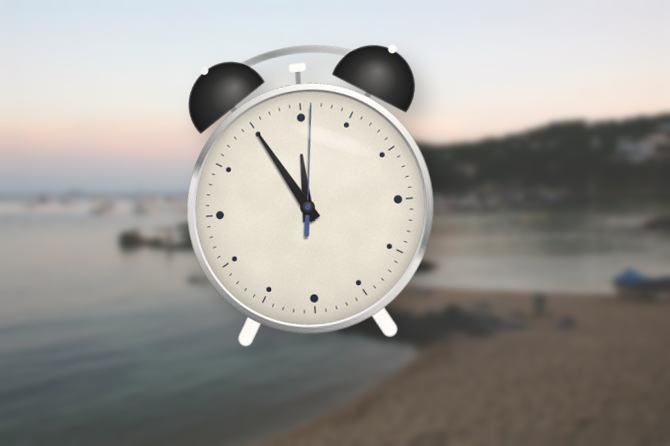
11 h 55 min 01 s
